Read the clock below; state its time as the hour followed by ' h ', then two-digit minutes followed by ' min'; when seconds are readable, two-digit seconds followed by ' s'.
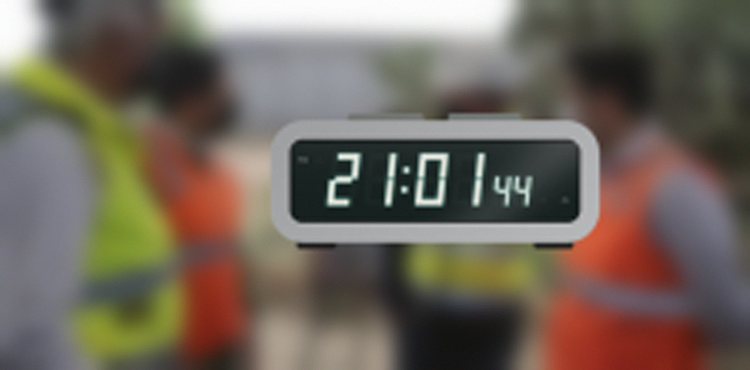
21 h 01 min 44 s
